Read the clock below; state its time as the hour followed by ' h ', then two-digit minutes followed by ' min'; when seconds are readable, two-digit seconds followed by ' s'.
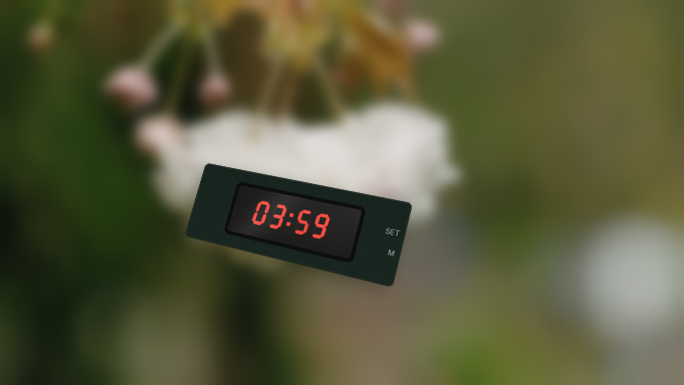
3 h 59 min
